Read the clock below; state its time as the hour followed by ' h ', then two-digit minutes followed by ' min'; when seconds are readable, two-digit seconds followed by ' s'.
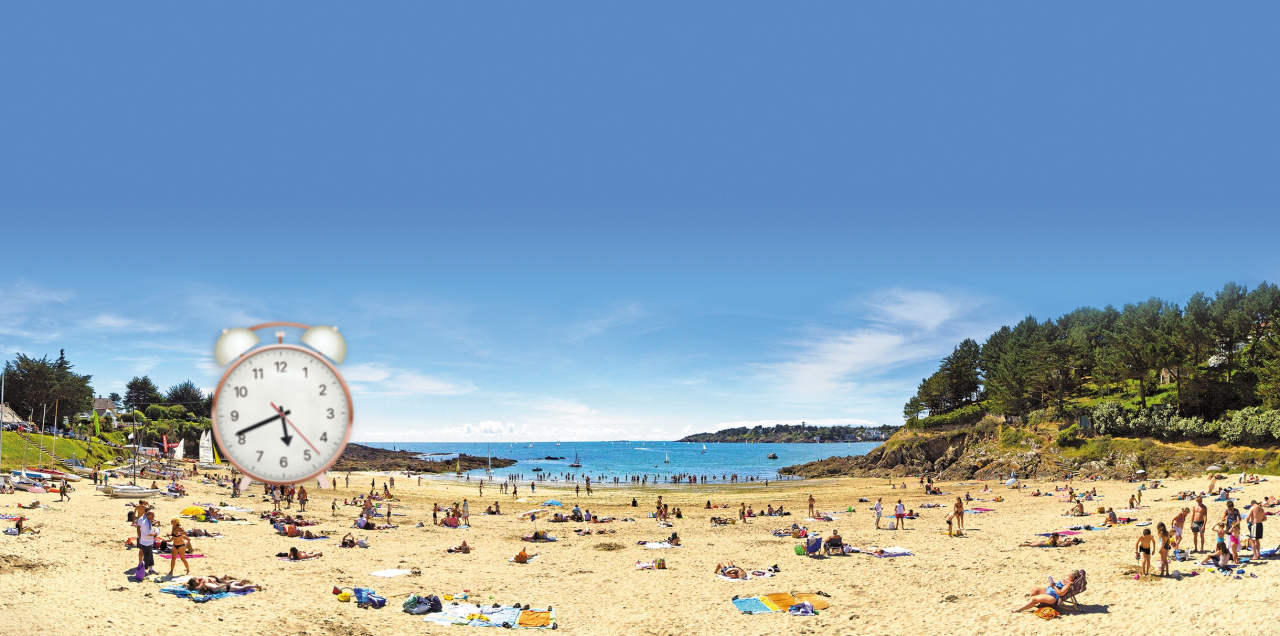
5 h 41 min 23 s
